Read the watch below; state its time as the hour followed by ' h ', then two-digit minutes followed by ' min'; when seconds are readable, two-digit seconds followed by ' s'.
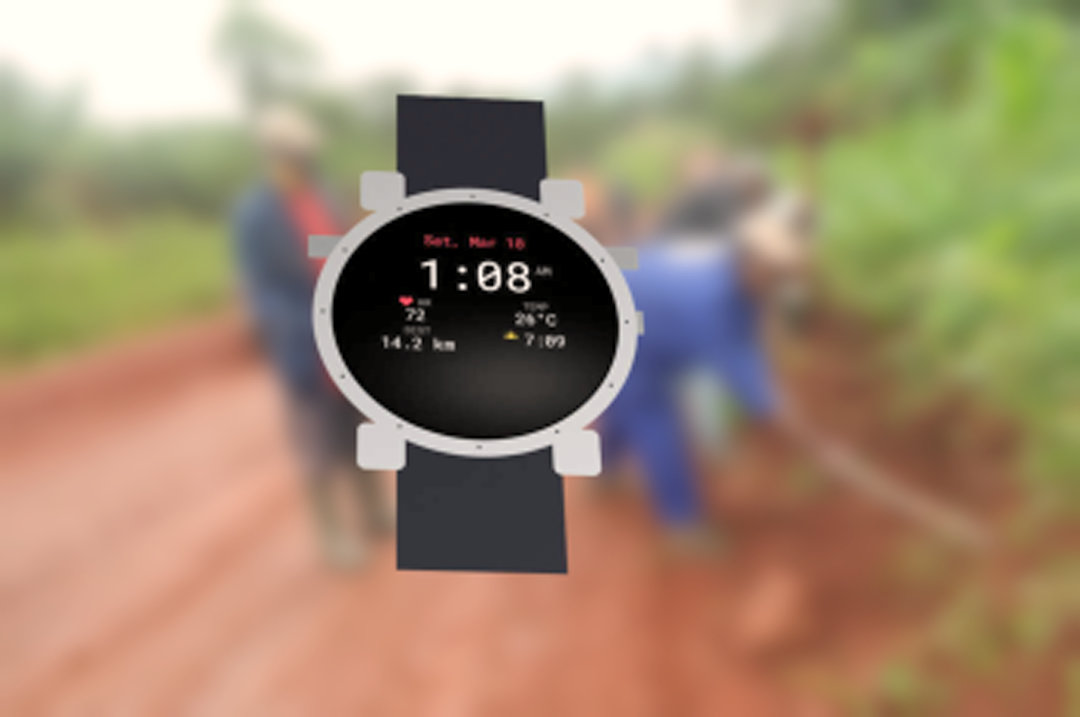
1 h 08 min
